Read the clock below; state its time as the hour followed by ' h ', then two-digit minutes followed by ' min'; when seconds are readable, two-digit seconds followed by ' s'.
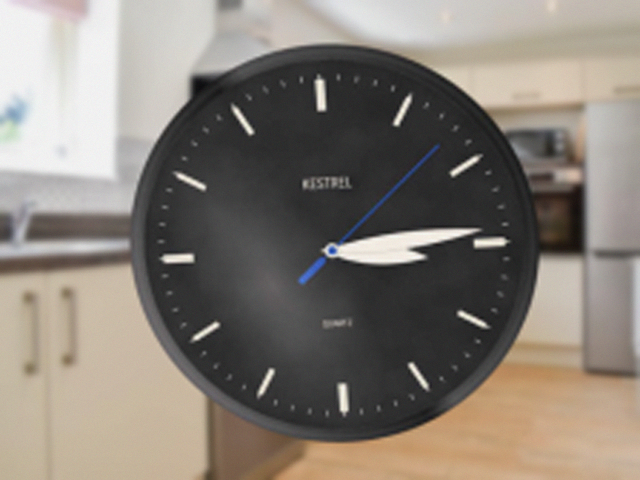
3 h 14 min 08 s
